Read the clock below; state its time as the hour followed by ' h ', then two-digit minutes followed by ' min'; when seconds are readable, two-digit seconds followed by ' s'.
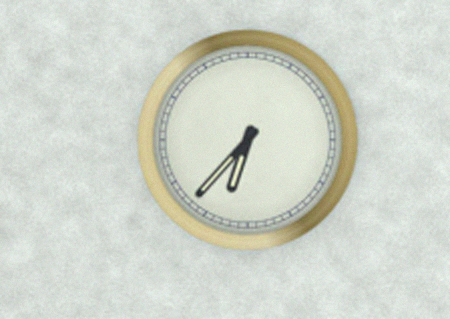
6 h 37 min
